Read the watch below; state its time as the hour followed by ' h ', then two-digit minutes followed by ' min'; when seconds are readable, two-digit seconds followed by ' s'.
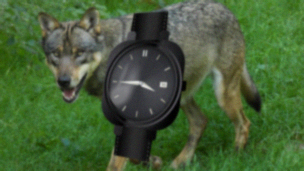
3 h 45 min
